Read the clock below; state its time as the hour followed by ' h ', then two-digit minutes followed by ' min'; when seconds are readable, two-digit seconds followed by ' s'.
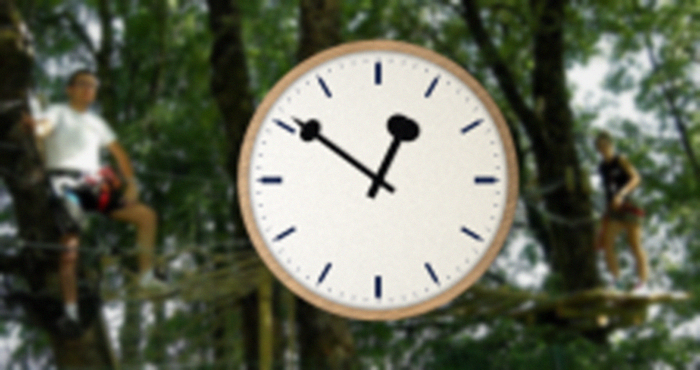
12 h 51 min
